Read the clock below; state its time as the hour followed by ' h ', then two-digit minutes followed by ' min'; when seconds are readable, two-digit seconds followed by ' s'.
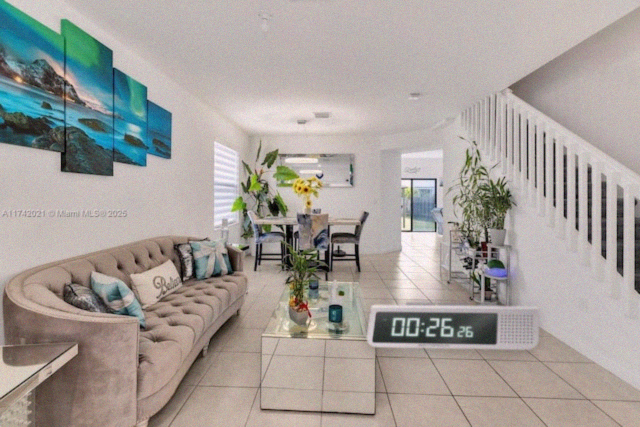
0 h 26 min 26 s
